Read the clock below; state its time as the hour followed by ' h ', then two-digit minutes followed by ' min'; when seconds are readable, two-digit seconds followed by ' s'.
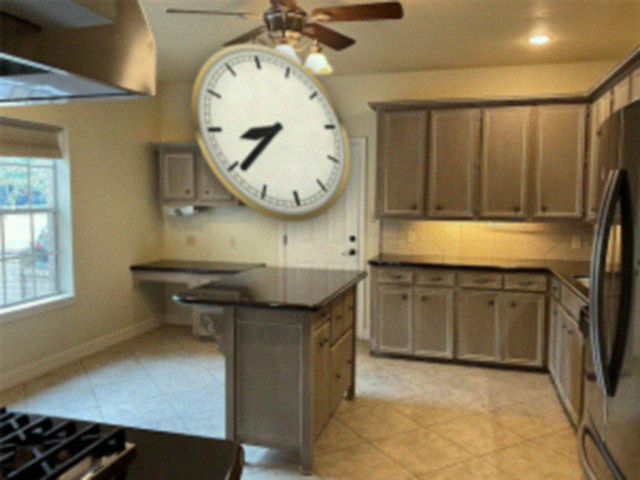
8 h 39 min
